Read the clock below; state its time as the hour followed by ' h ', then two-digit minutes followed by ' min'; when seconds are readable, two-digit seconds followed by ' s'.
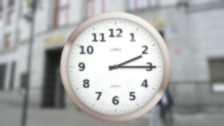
2 h 15 min
